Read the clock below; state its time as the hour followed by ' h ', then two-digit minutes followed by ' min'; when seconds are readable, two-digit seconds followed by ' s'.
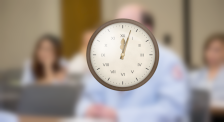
12 h 03 min
